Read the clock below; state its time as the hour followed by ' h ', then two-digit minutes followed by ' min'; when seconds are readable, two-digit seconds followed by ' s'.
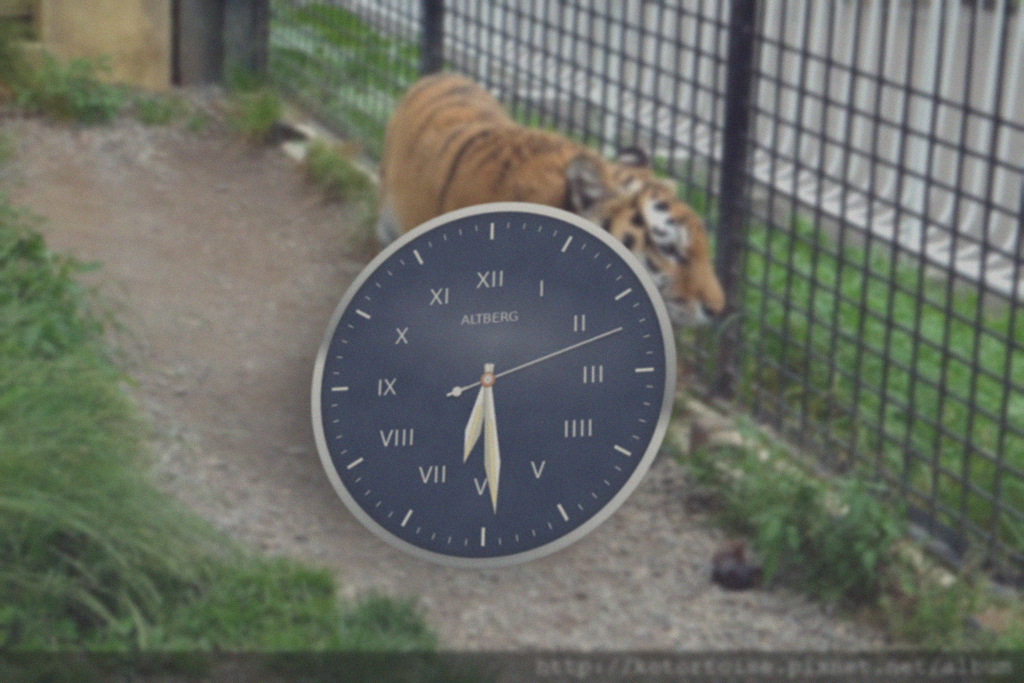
6 h 29 min 12 s
